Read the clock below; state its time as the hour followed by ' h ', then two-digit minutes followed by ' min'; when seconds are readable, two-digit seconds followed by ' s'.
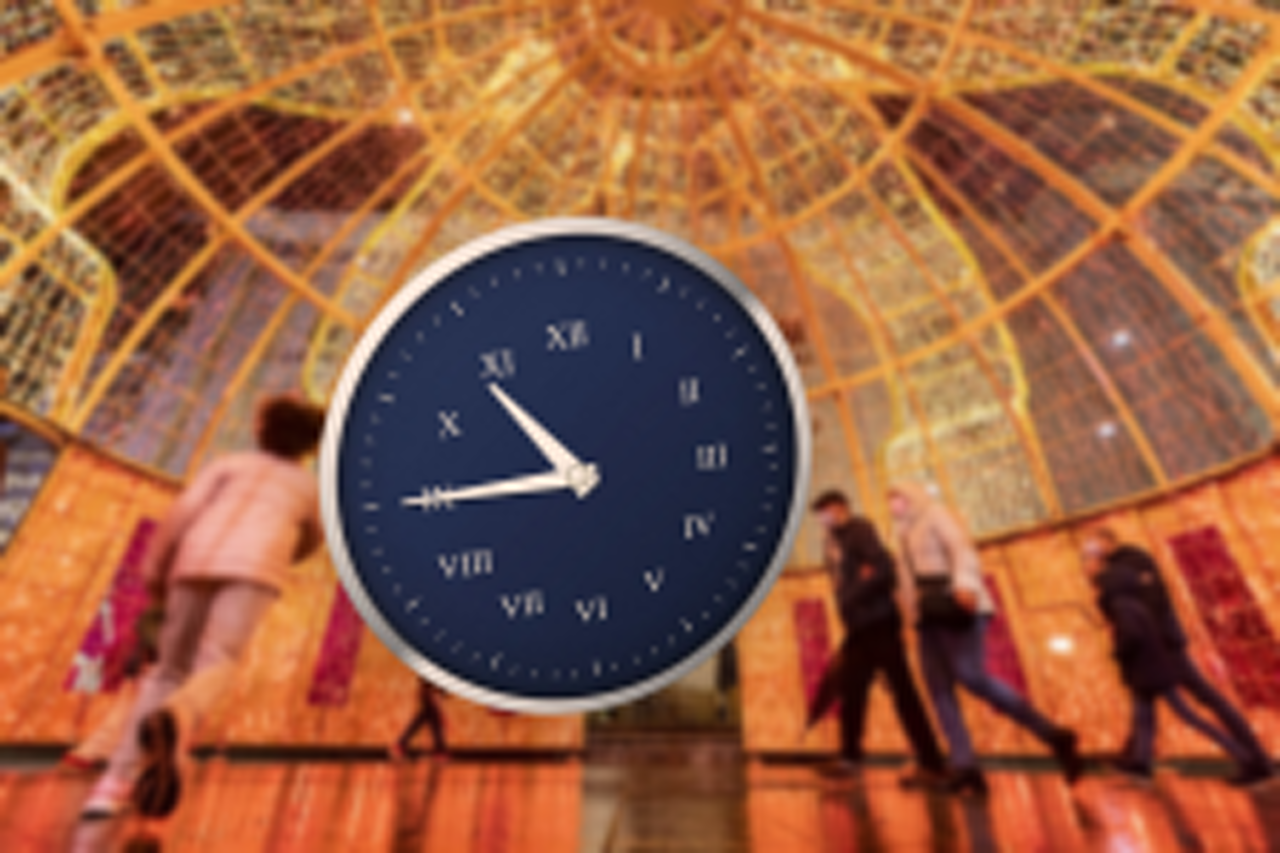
10 h 45 min
